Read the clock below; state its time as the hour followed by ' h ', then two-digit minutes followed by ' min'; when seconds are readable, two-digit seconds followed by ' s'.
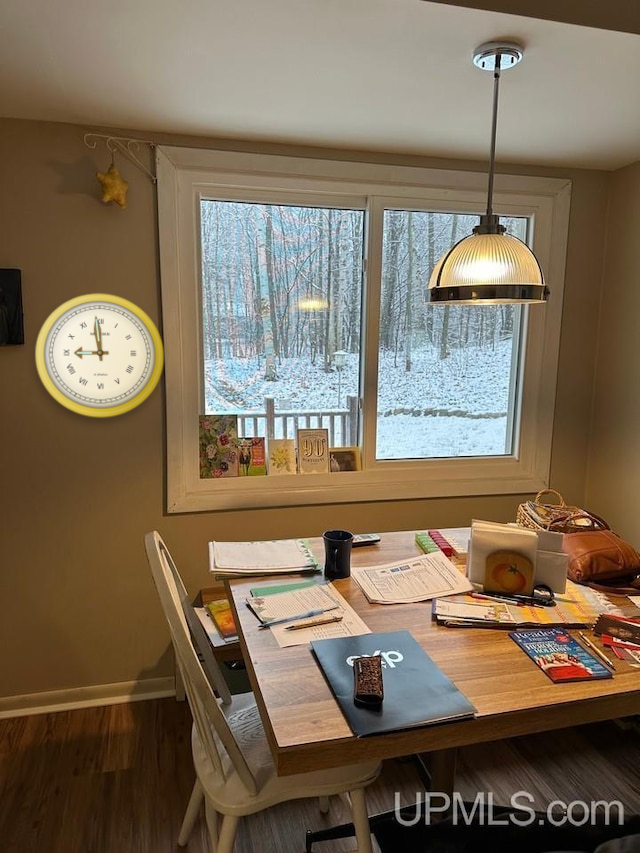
8 h 59 min
